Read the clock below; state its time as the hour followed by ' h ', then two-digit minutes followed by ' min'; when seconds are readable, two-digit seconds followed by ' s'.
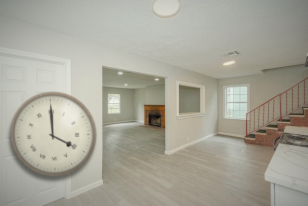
4 h 00 min
